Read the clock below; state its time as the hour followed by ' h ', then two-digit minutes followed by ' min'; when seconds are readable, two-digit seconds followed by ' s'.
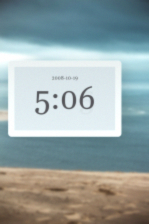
5 h 06 min
